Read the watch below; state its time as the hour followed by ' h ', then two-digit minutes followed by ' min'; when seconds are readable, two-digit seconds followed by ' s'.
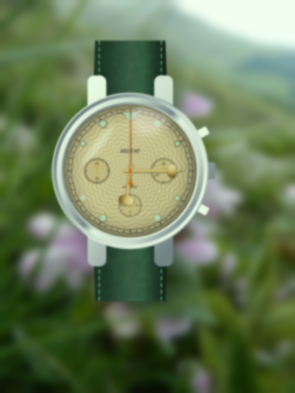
6 h 15 min
